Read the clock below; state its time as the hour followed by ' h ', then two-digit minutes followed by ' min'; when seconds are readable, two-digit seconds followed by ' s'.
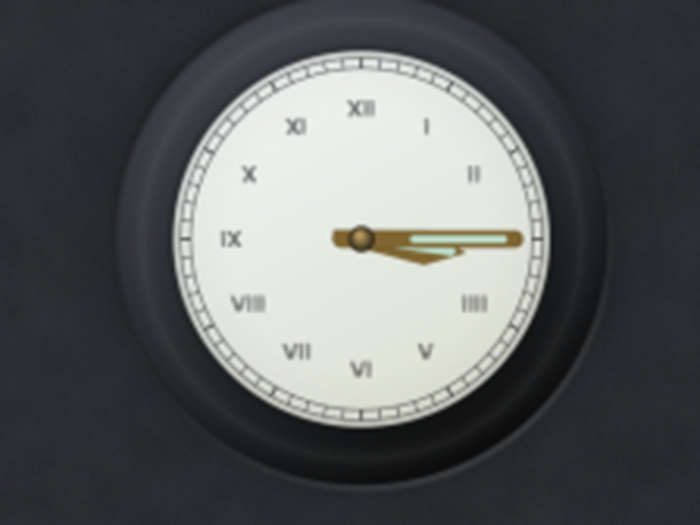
3 h 15 min
